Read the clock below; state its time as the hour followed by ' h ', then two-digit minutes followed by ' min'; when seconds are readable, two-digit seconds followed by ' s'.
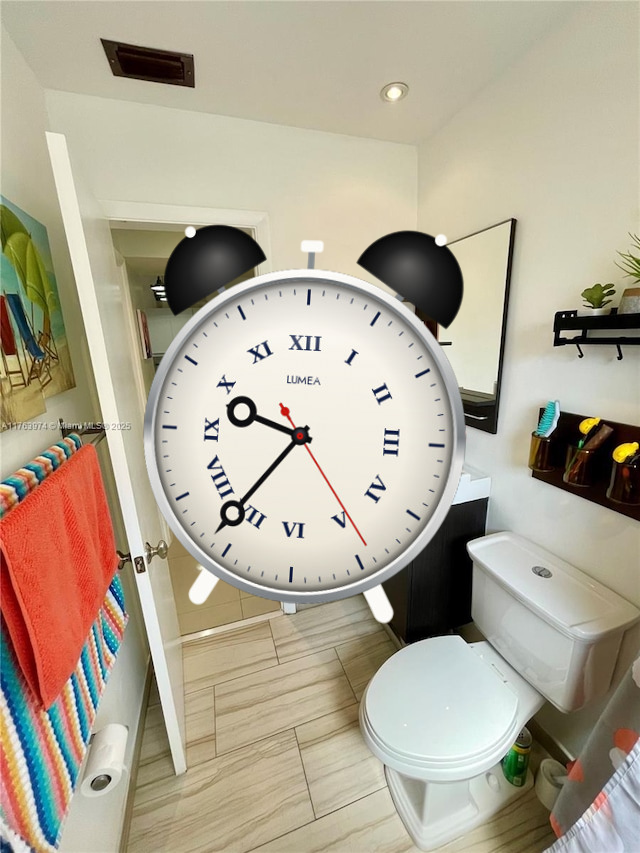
9 h 36 min 24 s
